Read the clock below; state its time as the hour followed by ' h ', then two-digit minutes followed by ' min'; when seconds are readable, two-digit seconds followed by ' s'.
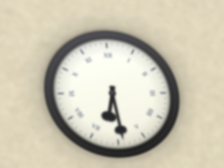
6 h 29 min
